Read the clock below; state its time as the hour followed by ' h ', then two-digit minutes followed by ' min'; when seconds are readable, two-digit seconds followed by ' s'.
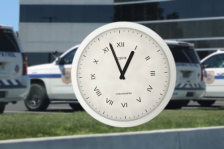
12 h 57 min
